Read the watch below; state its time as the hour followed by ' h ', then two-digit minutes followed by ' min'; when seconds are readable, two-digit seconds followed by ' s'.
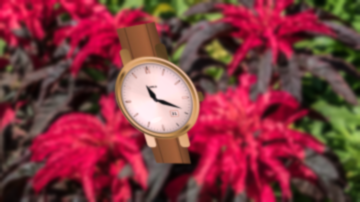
11 h 19 min
